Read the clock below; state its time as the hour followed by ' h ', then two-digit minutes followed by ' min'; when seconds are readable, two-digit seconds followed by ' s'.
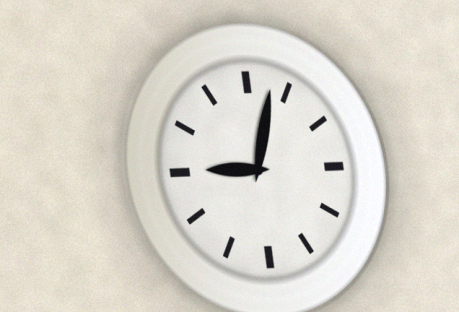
9 h 03 min
